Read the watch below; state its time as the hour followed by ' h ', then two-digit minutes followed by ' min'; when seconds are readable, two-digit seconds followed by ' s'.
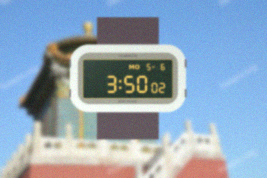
3 h 50 min 02 s
